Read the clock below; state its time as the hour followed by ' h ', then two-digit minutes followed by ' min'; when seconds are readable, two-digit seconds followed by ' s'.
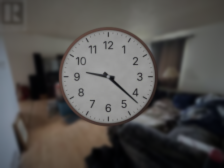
9 h 22 min
